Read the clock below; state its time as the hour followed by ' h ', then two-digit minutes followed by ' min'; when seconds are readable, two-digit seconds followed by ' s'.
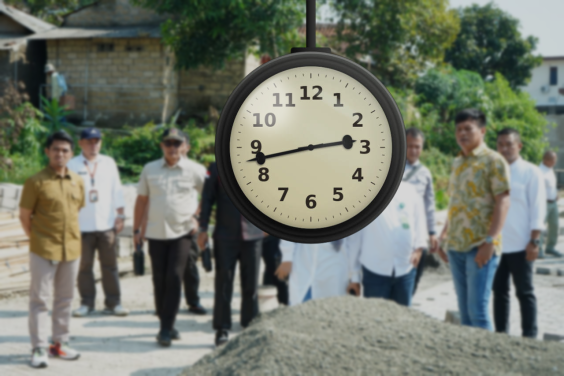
2 h 43 min
